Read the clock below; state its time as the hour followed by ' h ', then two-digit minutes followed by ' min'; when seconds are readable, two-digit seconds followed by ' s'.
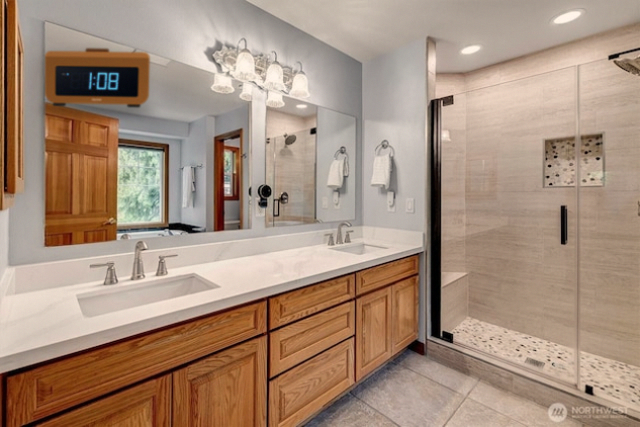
1 h 08 min
